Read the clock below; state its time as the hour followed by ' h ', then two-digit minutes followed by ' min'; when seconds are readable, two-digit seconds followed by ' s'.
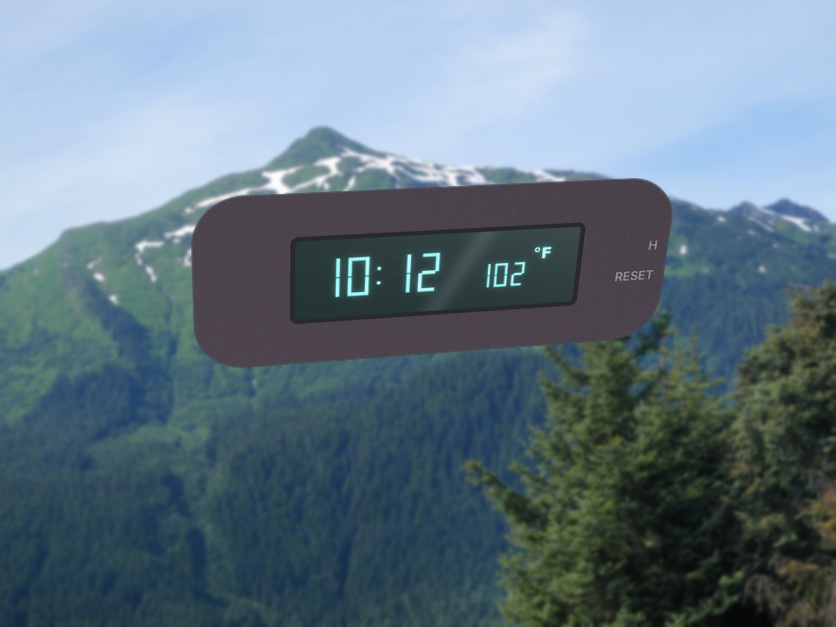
10 h 12 min
